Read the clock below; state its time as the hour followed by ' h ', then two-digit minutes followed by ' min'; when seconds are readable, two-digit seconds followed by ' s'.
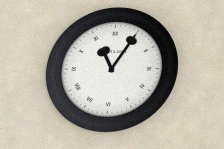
11 h 05 min
